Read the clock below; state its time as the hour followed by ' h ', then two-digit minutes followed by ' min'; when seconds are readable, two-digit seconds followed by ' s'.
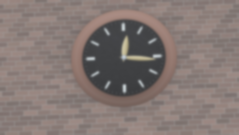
12 h 16 min
